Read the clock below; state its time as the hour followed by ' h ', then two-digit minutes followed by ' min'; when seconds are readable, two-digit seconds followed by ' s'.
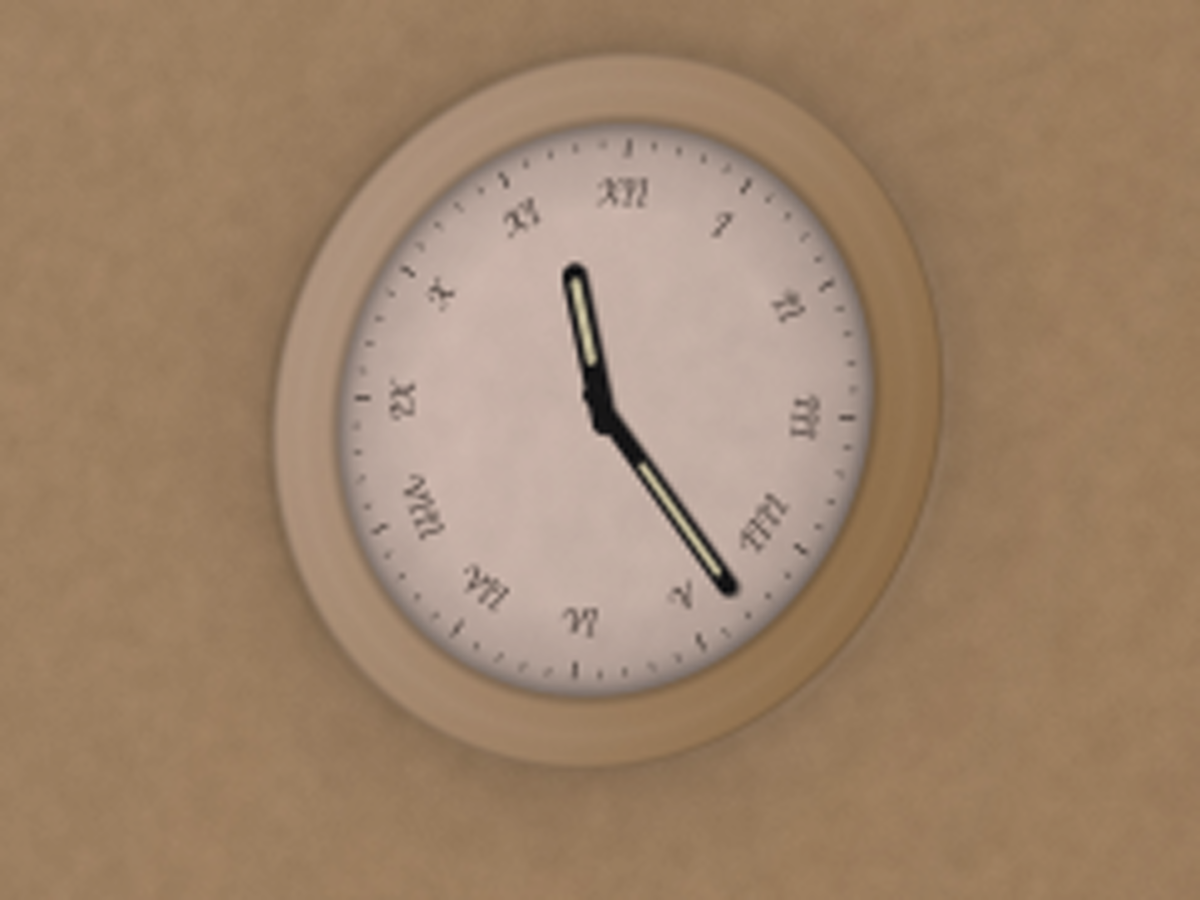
11 h 23 min
